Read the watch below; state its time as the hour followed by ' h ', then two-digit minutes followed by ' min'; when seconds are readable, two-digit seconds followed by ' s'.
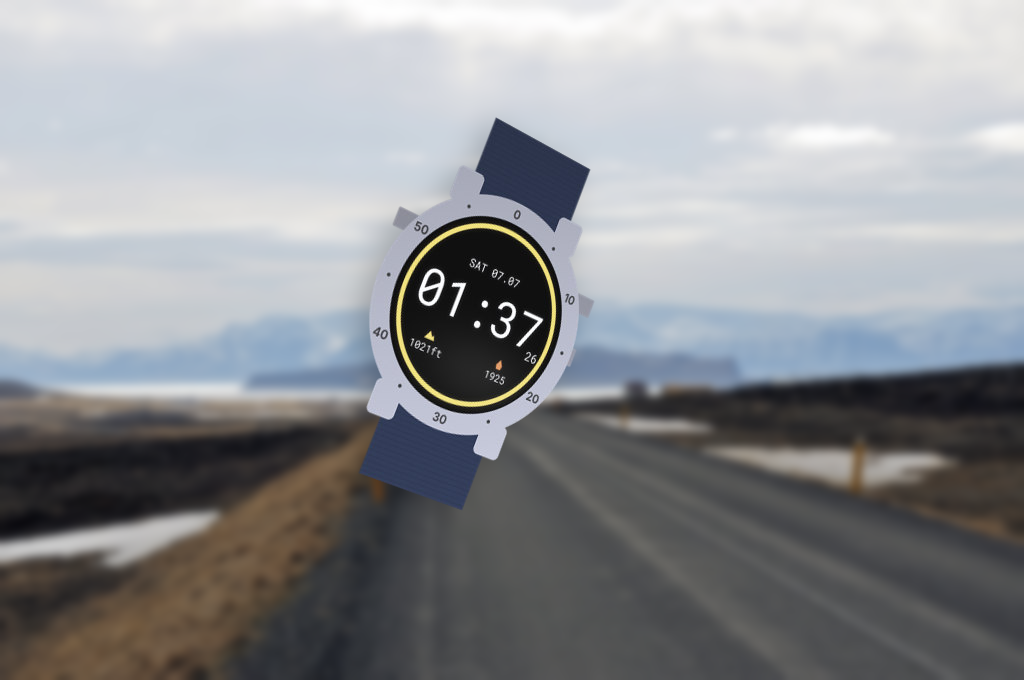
1 h 37 min 26 s
